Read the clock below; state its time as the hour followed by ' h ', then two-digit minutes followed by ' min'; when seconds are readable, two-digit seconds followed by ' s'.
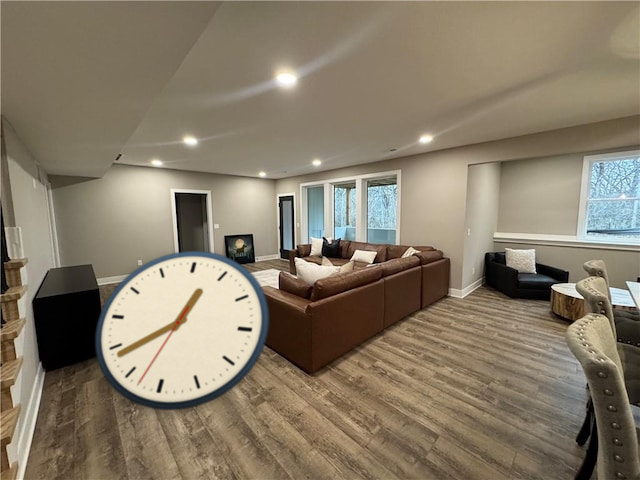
12 h 38 min 33 s
